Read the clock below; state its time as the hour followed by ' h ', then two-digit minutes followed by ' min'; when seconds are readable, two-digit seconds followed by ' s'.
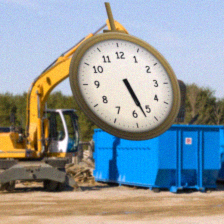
5 h 27 min
